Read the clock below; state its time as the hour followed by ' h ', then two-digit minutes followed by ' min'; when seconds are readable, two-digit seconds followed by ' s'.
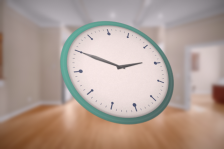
2 h 50 min
